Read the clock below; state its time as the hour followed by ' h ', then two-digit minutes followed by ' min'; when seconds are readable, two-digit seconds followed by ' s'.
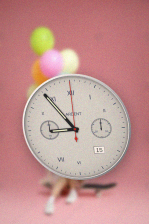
8 h 54 min
